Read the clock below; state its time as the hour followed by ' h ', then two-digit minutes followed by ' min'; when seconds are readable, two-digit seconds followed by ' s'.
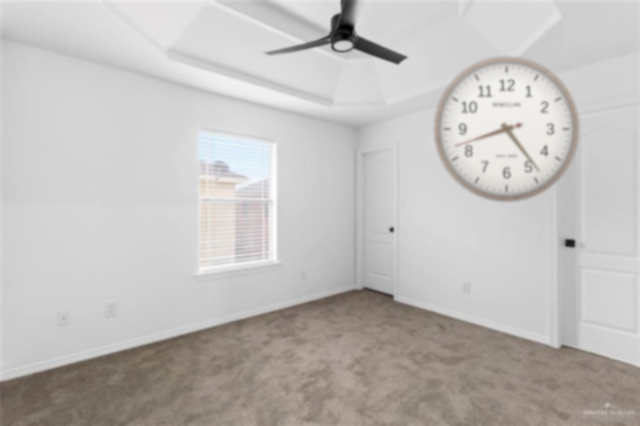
8 h 23 min 42 s
